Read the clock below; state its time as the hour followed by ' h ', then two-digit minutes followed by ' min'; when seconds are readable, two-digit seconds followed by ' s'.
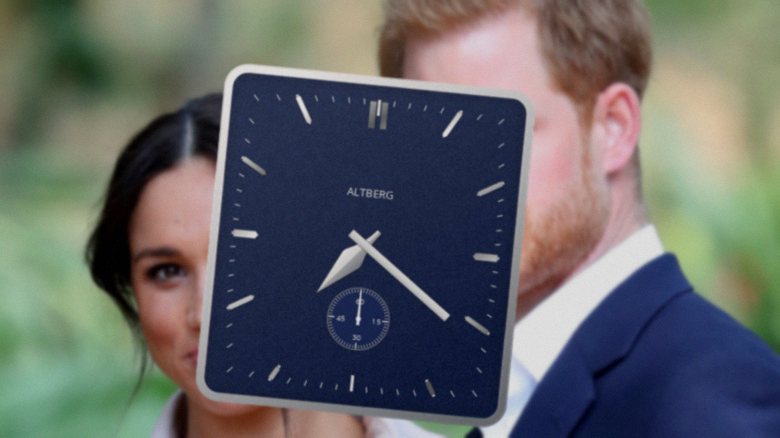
7 h 21 min
